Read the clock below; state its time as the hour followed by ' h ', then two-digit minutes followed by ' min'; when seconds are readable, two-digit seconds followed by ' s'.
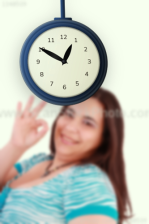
12 h 50 min
